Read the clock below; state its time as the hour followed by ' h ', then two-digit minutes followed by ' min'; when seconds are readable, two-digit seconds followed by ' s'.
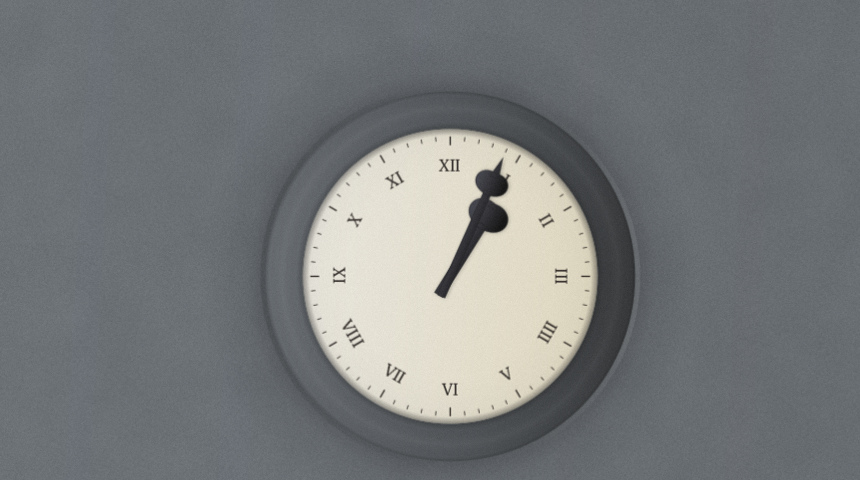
1 h 04 min
